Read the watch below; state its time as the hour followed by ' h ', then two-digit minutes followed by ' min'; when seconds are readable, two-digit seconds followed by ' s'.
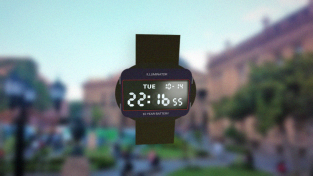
22 h 16 min 55 s
